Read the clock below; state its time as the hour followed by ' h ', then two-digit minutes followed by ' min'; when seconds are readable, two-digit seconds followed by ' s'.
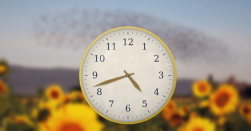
4 h 42 min
